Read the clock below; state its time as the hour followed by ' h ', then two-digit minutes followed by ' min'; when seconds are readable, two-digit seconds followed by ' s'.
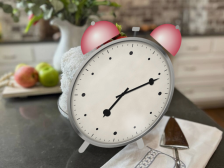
7 h 11 min
